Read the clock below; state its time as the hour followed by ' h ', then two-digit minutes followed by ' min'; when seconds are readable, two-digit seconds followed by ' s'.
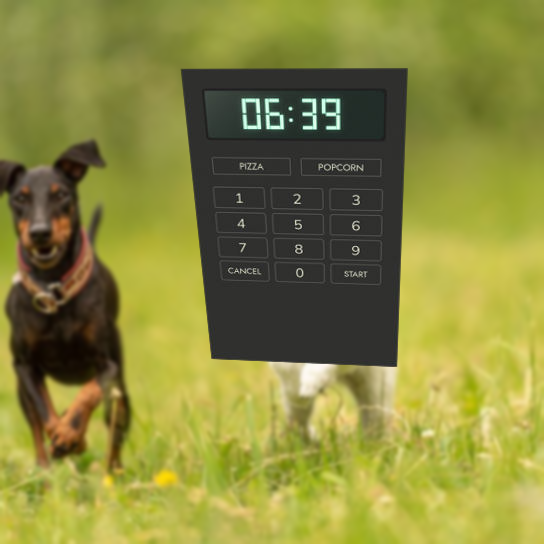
6 h 39 min
